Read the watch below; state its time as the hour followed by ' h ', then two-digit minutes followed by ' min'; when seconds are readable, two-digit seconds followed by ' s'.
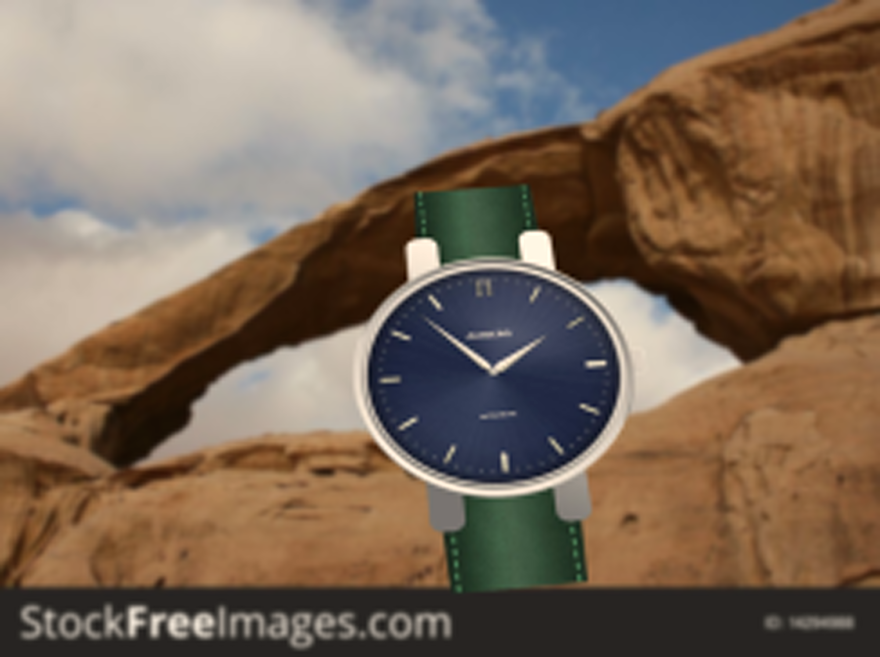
1 h 53 min
